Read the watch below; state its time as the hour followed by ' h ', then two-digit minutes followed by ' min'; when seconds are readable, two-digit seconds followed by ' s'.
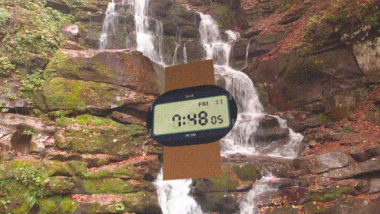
7 h 48 min 05 s
